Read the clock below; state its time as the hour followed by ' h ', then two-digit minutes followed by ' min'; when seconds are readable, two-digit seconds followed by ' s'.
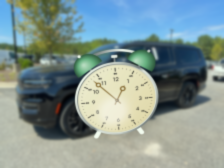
12 h 53 min
